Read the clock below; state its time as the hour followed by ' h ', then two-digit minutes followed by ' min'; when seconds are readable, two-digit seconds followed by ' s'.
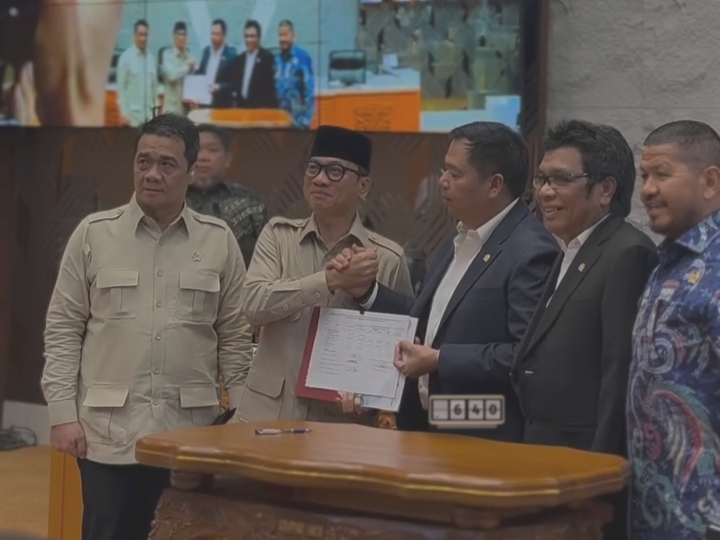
6 h 40 min
